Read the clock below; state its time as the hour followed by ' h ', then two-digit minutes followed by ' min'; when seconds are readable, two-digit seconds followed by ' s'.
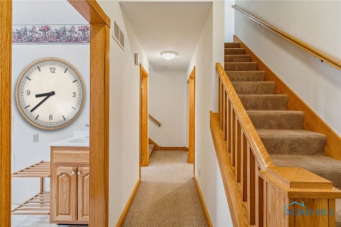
8 h 38 min
